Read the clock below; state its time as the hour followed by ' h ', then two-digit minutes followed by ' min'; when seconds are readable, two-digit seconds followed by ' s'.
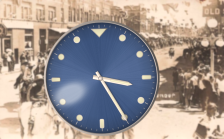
3 h 25 min
